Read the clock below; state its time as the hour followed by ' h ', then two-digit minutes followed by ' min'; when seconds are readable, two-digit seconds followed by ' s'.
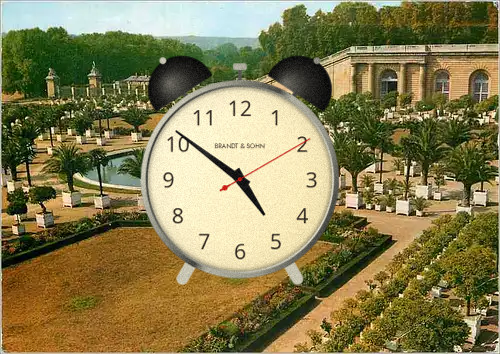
4 h 51 min 10 s
